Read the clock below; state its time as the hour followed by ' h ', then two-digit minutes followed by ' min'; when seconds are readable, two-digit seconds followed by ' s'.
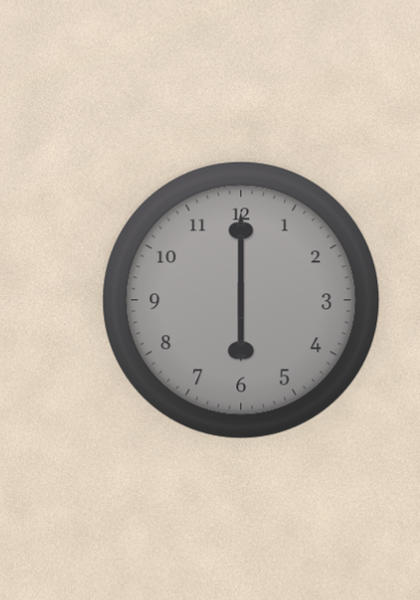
6 h 00 min
